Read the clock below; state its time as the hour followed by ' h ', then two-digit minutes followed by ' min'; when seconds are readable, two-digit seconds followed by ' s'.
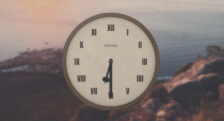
6 h 30 min
